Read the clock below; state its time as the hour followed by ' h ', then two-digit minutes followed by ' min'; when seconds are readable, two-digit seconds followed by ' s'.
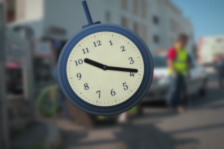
10 h 19 min
